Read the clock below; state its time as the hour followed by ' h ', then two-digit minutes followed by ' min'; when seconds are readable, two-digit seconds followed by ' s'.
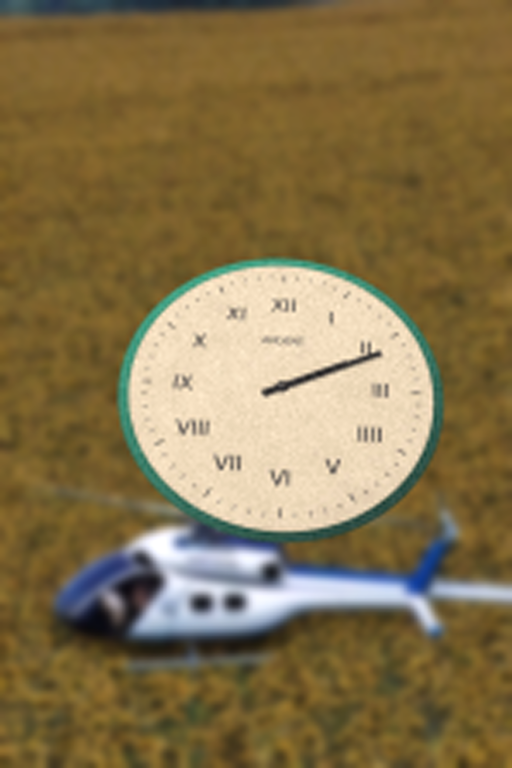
2 h 11 min
